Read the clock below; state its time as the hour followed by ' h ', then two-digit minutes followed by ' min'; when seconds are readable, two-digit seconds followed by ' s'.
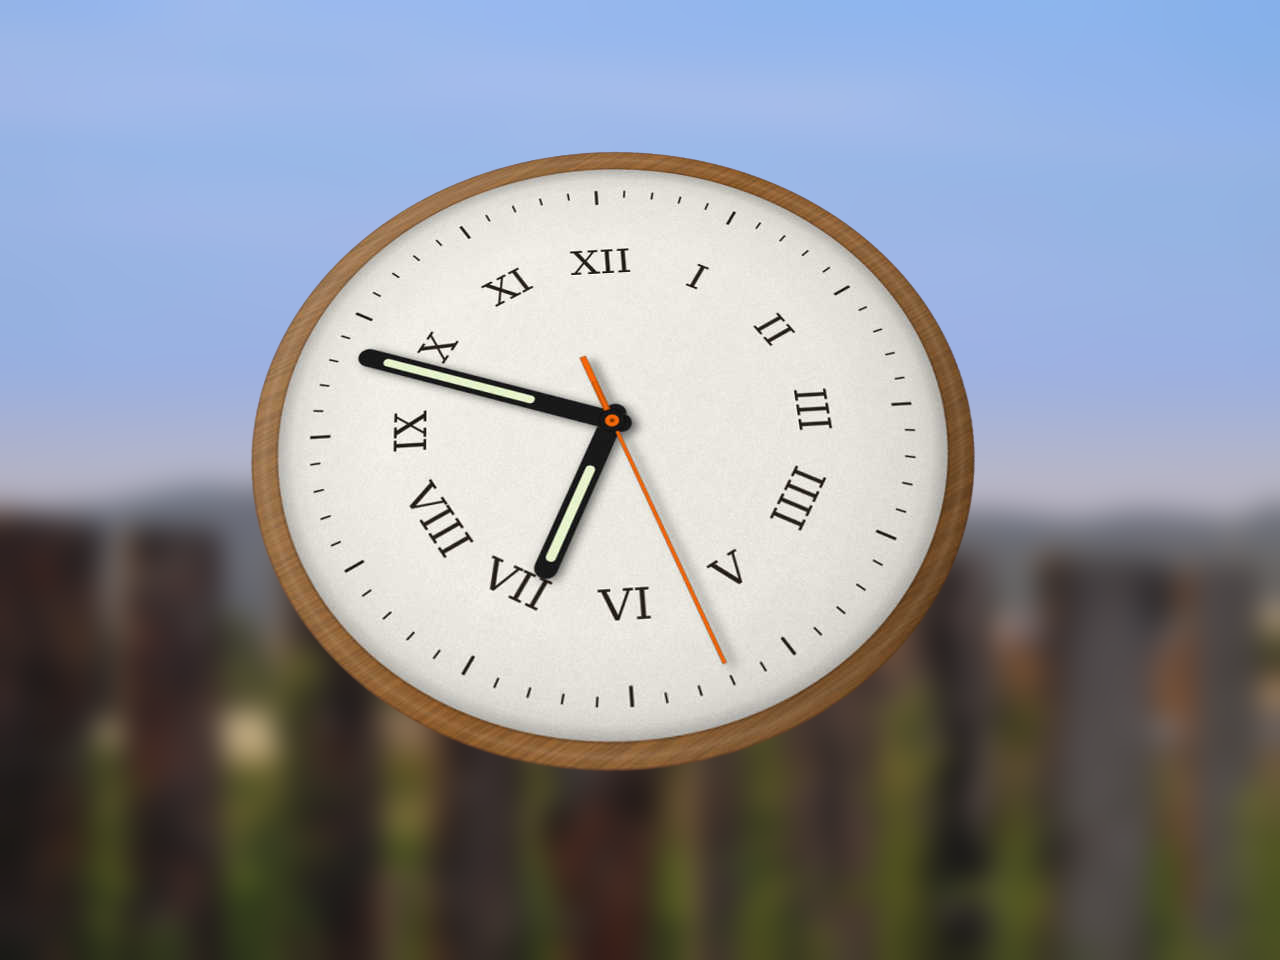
6 h 48 min 27 s
